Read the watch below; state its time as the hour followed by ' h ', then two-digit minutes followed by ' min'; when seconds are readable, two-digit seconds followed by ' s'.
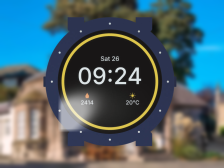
9 h 24 min
